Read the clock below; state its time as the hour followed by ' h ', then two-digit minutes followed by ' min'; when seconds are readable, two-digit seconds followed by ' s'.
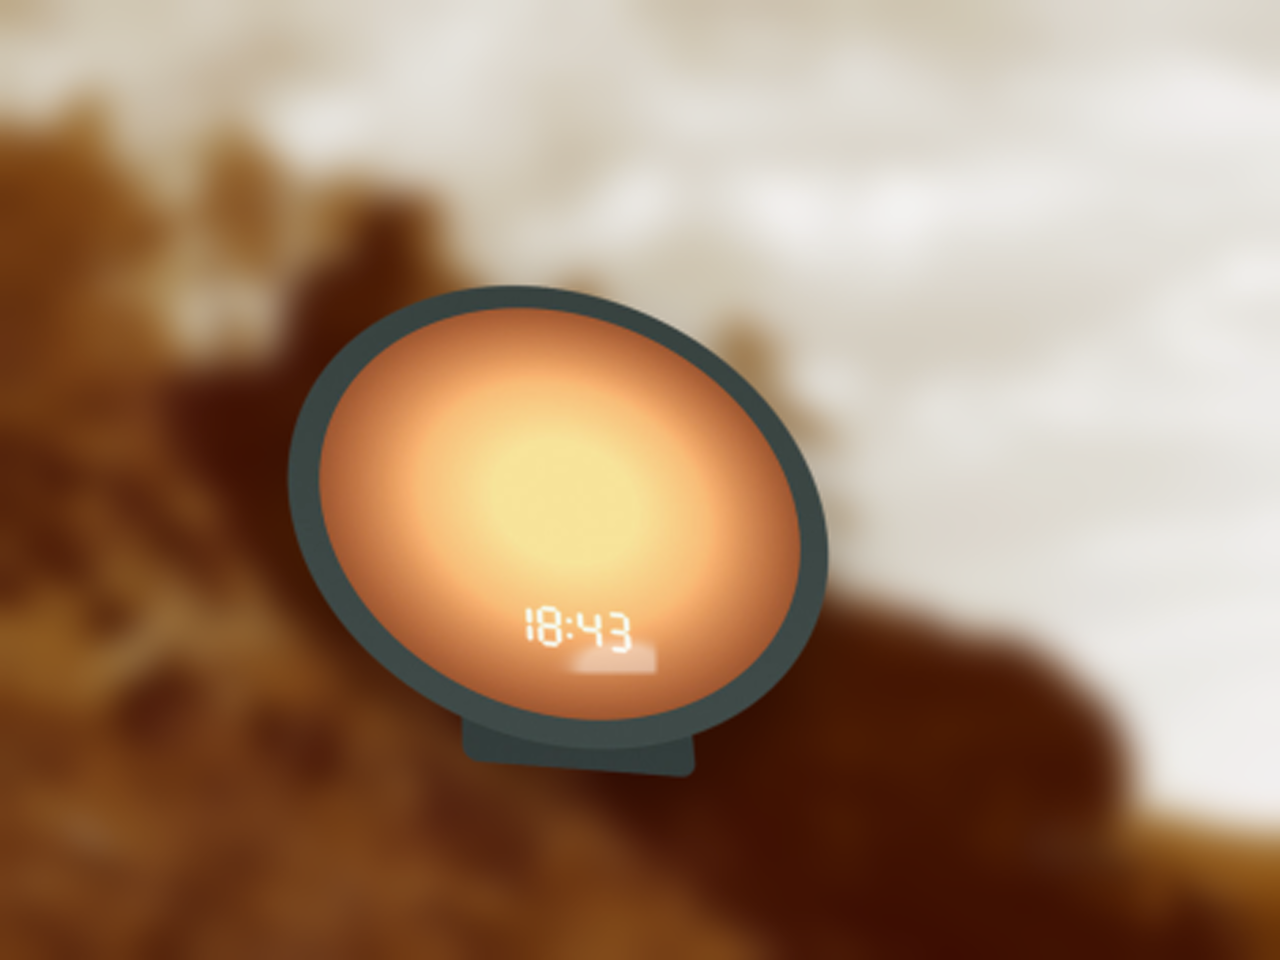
18 h 43 min
